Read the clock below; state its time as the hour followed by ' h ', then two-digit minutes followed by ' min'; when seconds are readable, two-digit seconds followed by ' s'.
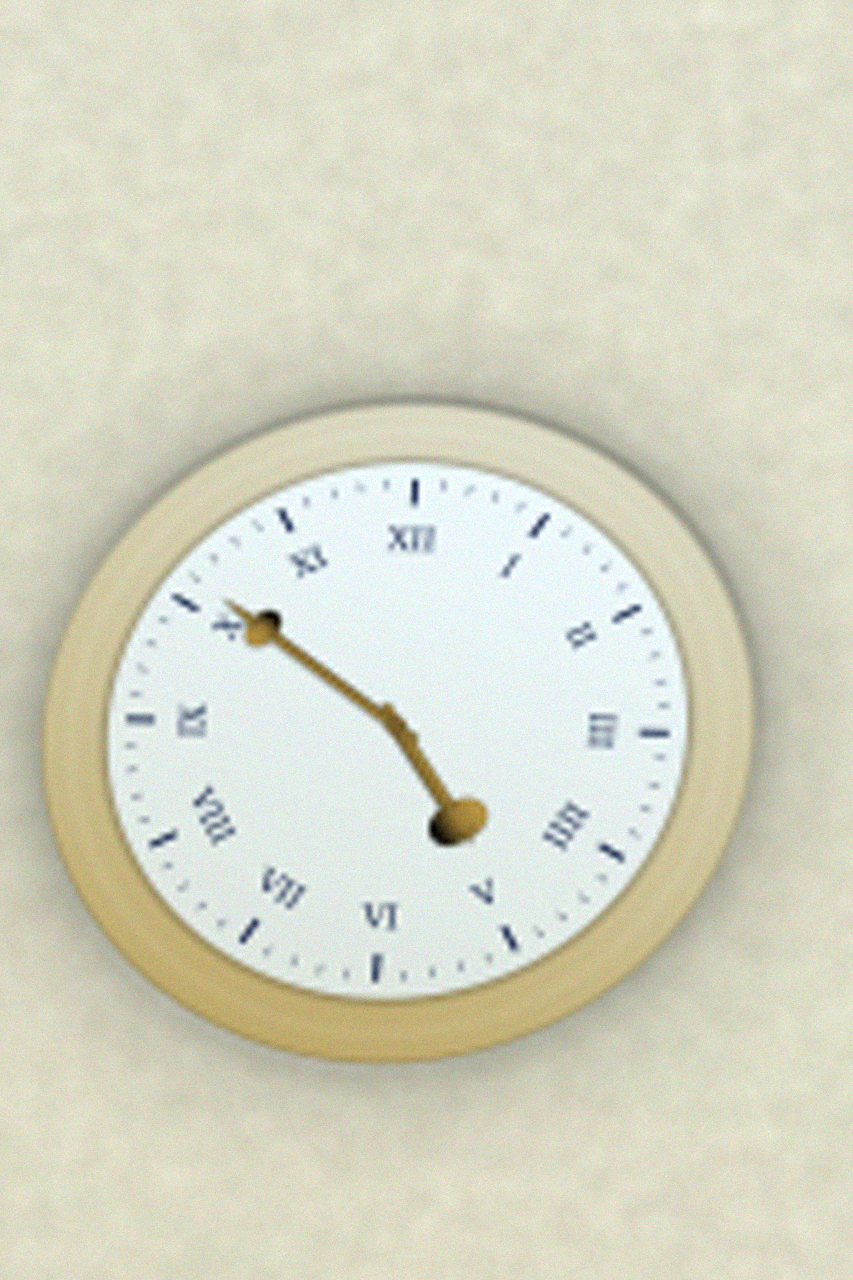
4 h 51 min
